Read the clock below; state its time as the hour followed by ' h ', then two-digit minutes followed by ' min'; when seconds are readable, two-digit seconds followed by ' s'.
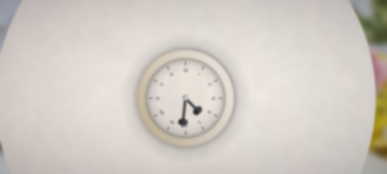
4 h 31 min
